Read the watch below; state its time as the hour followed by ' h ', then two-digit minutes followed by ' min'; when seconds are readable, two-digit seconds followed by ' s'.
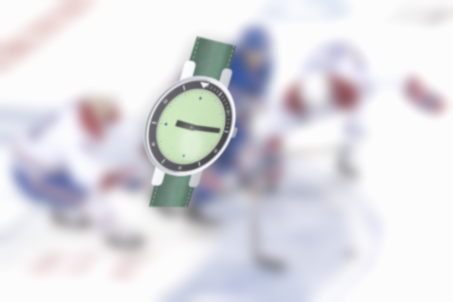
9 h 15 min
